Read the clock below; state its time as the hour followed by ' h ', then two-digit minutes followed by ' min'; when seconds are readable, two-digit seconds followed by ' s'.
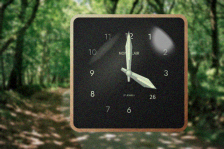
4 h 00 min
